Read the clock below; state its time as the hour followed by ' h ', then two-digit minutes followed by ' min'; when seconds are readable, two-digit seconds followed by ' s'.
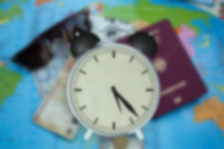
5 h 23 min
